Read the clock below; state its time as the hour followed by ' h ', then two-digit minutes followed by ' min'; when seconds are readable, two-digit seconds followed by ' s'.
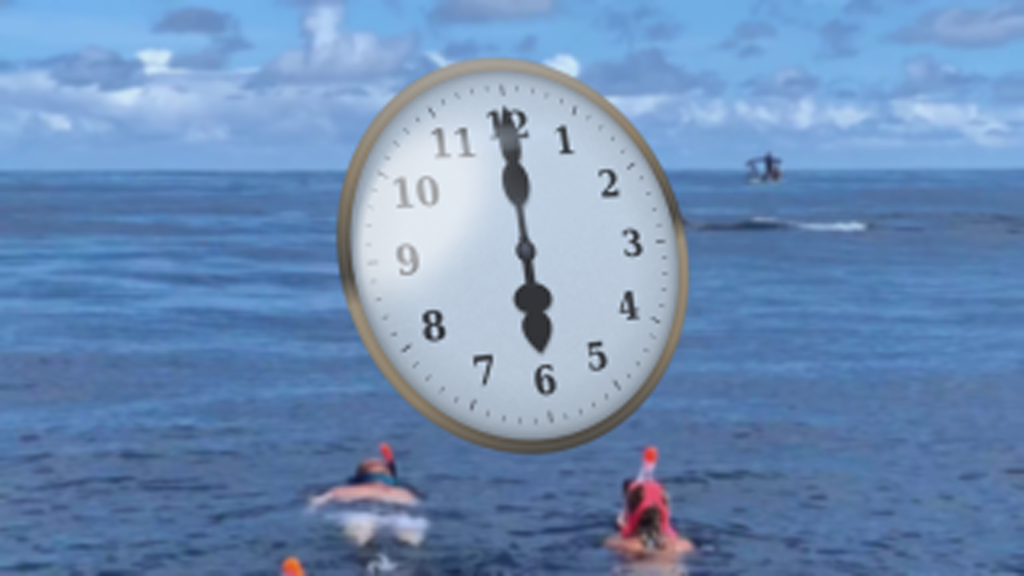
6 h 00 min
